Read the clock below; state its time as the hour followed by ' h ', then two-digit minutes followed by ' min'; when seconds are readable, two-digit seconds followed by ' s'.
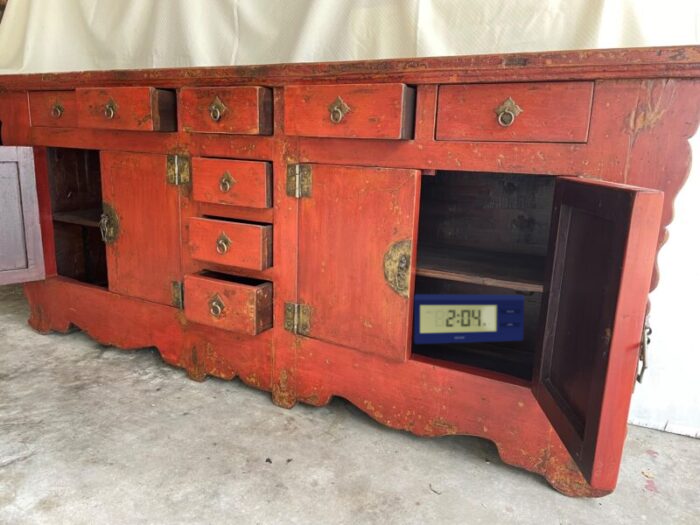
2 h 04 min
